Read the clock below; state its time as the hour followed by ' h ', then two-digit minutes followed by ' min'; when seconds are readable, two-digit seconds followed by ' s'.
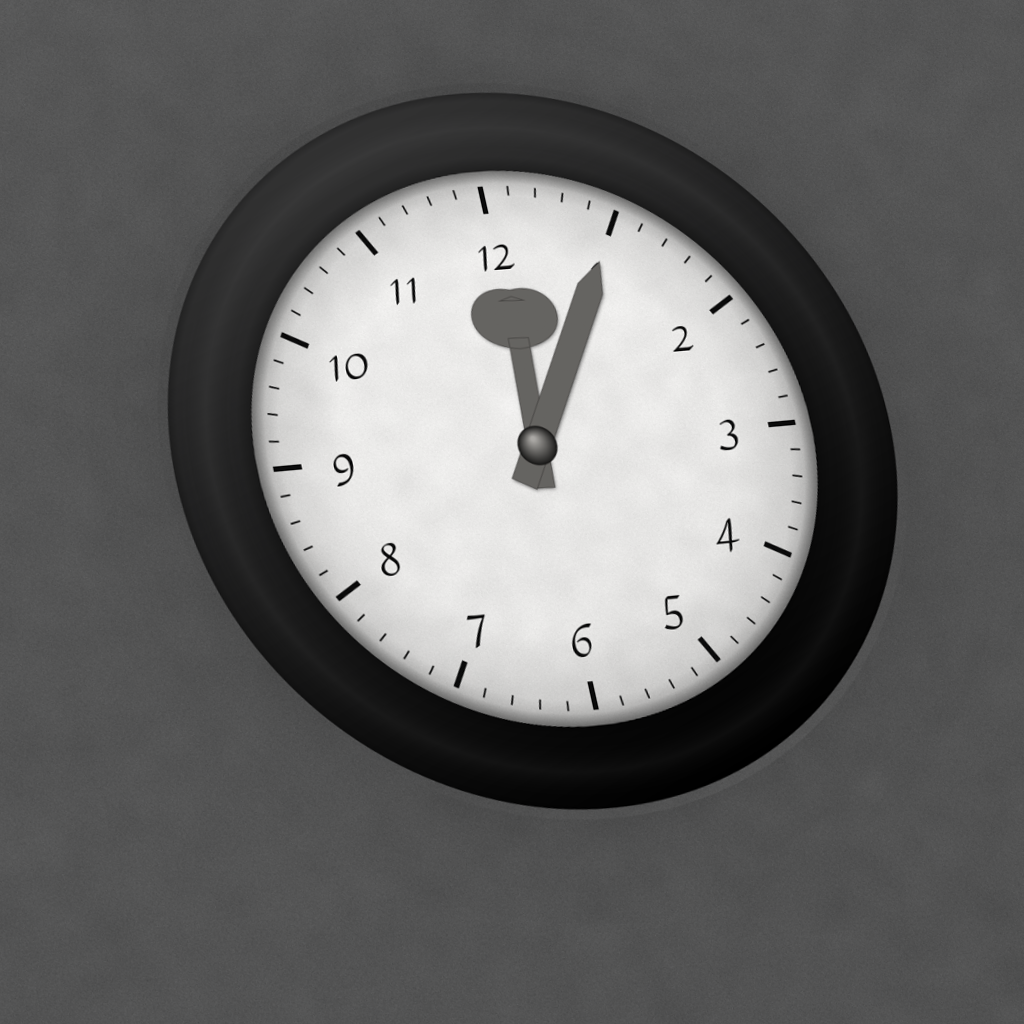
12 h 05 min
